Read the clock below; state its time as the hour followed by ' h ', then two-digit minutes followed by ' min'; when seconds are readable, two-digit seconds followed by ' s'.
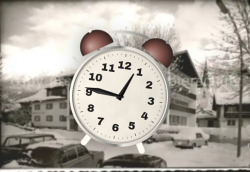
12 h 46 min
